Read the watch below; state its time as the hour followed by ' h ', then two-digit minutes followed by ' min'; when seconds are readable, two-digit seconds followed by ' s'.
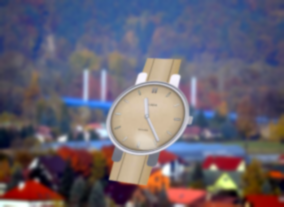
11 h 24 min
